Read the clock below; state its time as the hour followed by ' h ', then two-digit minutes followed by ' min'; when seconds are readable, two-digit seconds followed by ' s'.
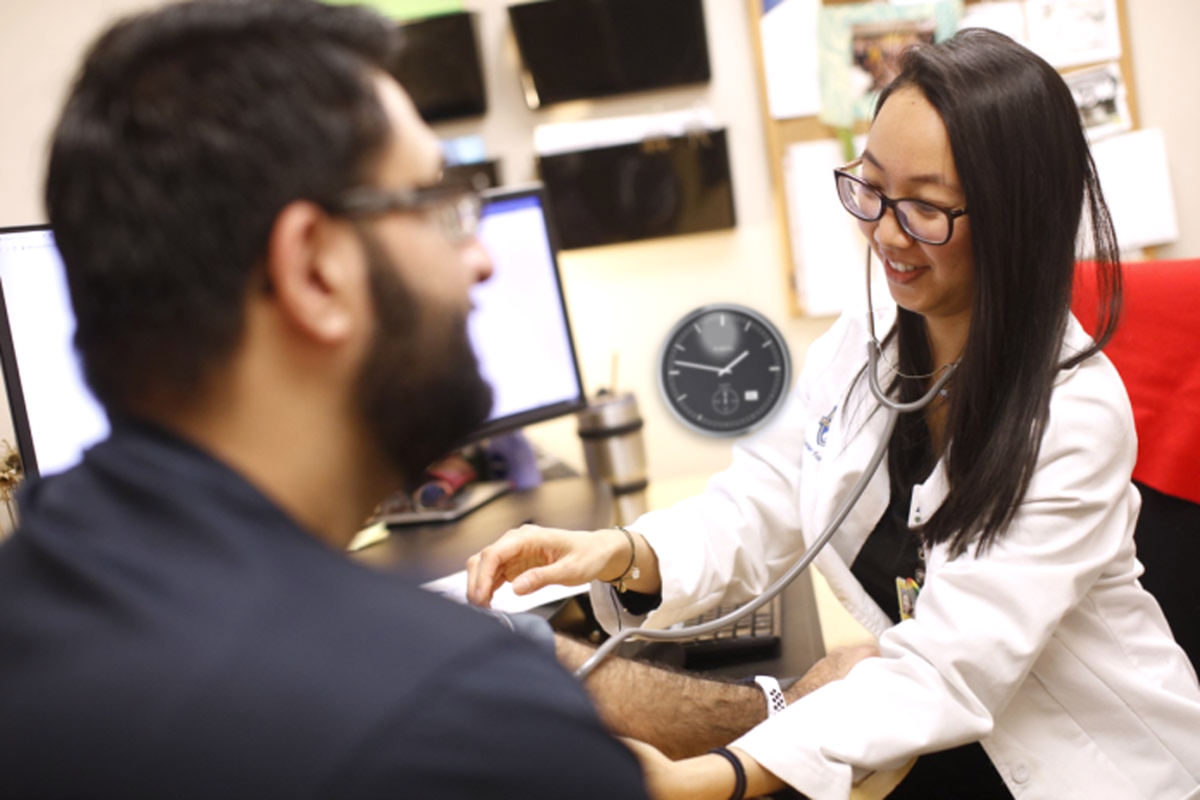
1 h 47 min
